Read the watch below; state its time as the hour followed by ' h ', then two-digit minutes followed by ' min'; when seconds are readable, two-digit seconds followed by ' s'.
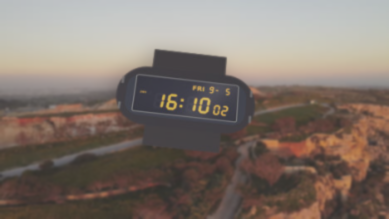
16 h 10 min 02 s
